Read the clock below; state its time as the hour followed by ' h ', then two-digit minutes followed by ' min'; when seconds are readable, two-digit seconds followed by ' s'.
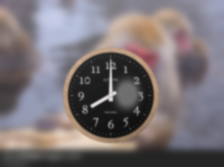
8 h 00 min
